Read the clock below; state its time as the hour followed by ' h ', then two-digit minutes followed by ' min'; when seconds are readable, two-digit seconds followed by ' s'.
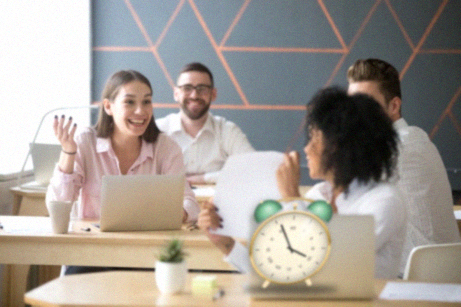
3 h 56 min
